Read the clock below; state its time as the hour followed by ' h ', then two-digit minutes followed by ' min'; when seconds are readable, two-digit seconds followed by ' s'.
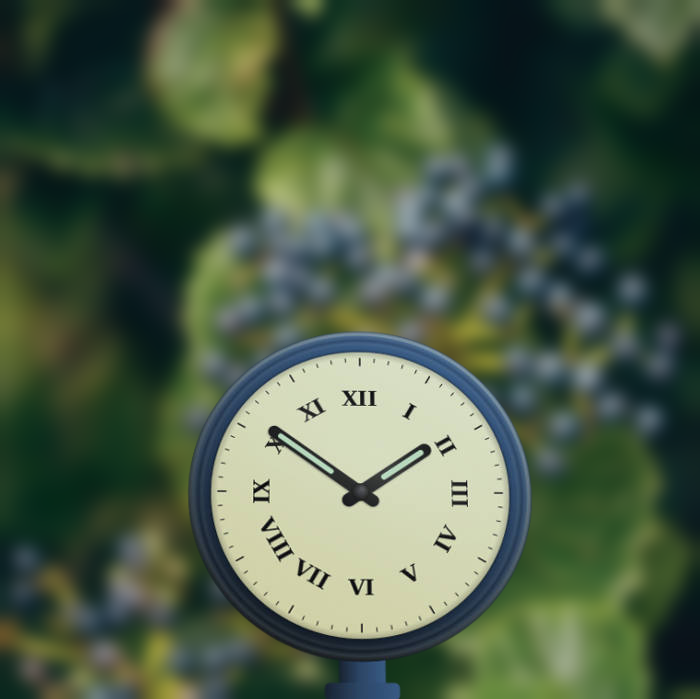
1 h 51 min
